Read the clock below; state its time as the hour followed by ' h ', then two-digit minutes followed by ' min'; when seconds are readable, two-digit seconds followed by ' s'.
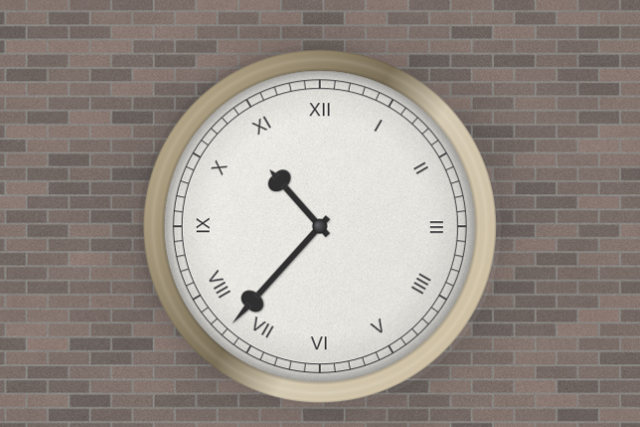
10 h 37 min
